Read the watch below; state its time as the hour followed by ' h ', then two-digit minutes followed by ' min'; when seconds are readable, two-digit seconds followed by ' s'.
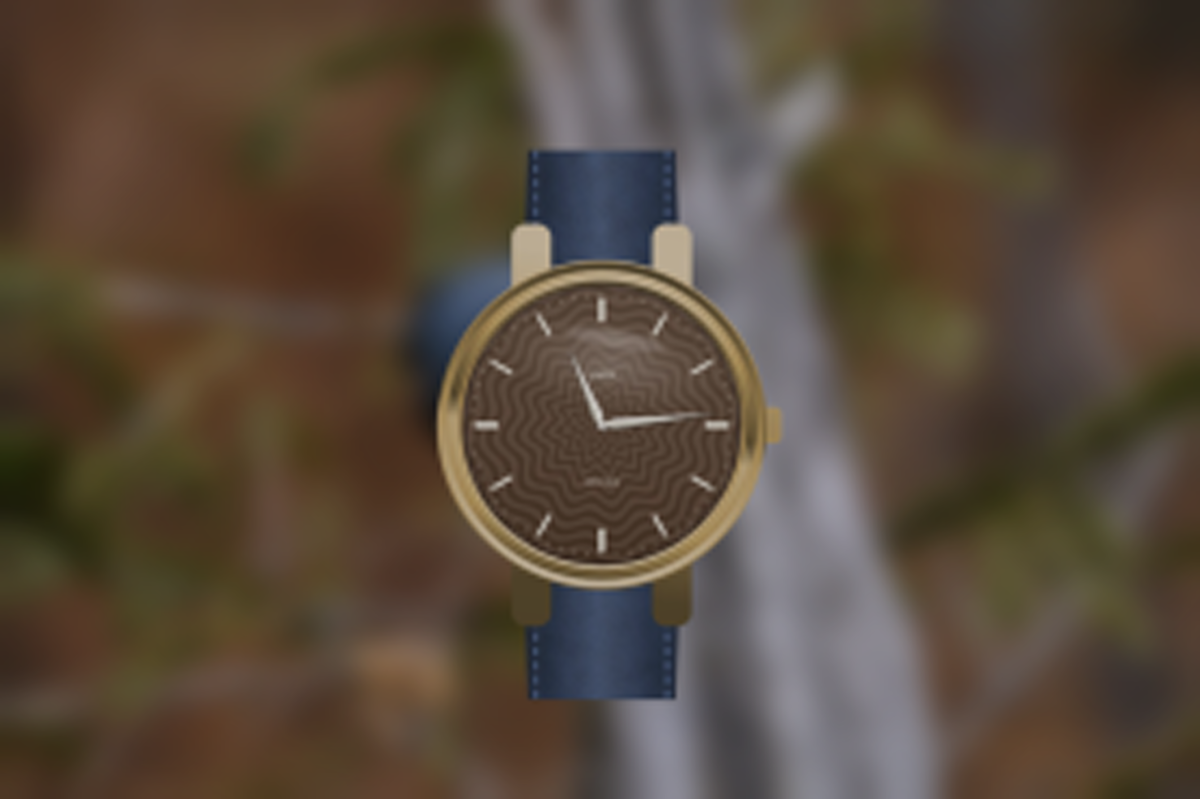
11 h 14 min
